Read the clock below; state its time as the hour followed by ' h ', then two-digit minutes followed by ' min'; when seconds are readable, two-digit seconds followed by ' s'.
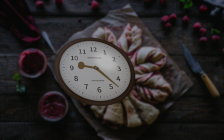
9 h 23 min
